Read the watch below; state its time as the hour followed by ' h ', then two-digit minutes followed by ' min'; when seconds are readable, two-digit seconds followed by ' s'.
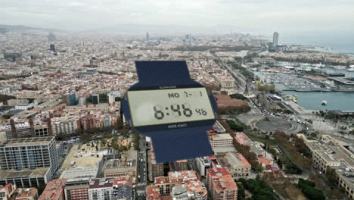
6 h 46 min 46 s
